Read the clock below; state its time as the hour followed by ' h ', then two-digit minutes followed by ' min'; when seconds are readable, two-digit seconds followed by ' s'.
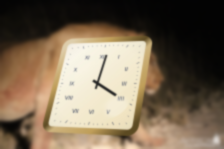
4 h 01 min
